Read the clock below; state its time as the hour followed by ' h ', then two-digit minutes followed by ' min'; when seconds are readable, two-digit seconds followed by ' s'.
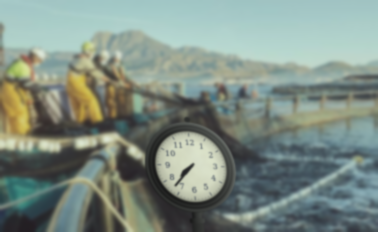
7 h 37 min
